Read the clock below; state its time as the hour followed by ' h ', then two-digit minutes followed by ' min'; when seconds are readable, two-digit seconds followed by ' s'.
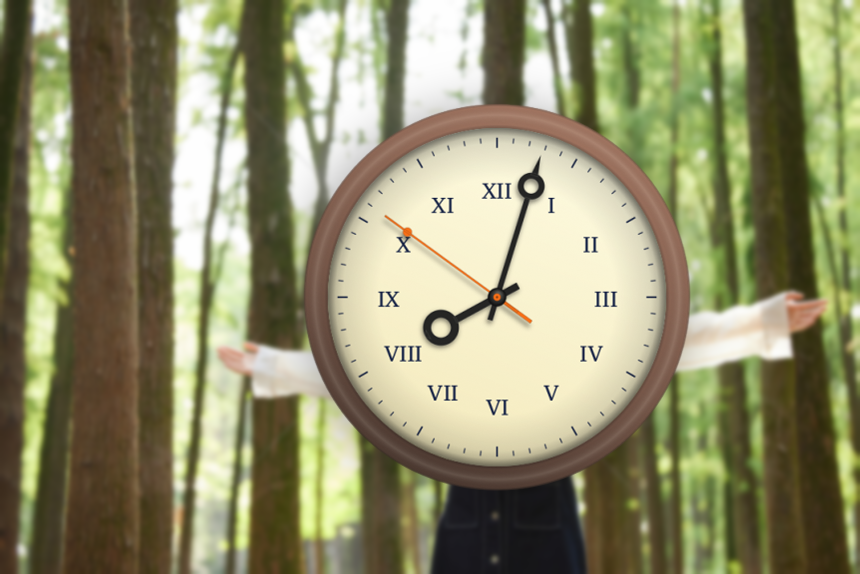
8 h 02 min 51 s
